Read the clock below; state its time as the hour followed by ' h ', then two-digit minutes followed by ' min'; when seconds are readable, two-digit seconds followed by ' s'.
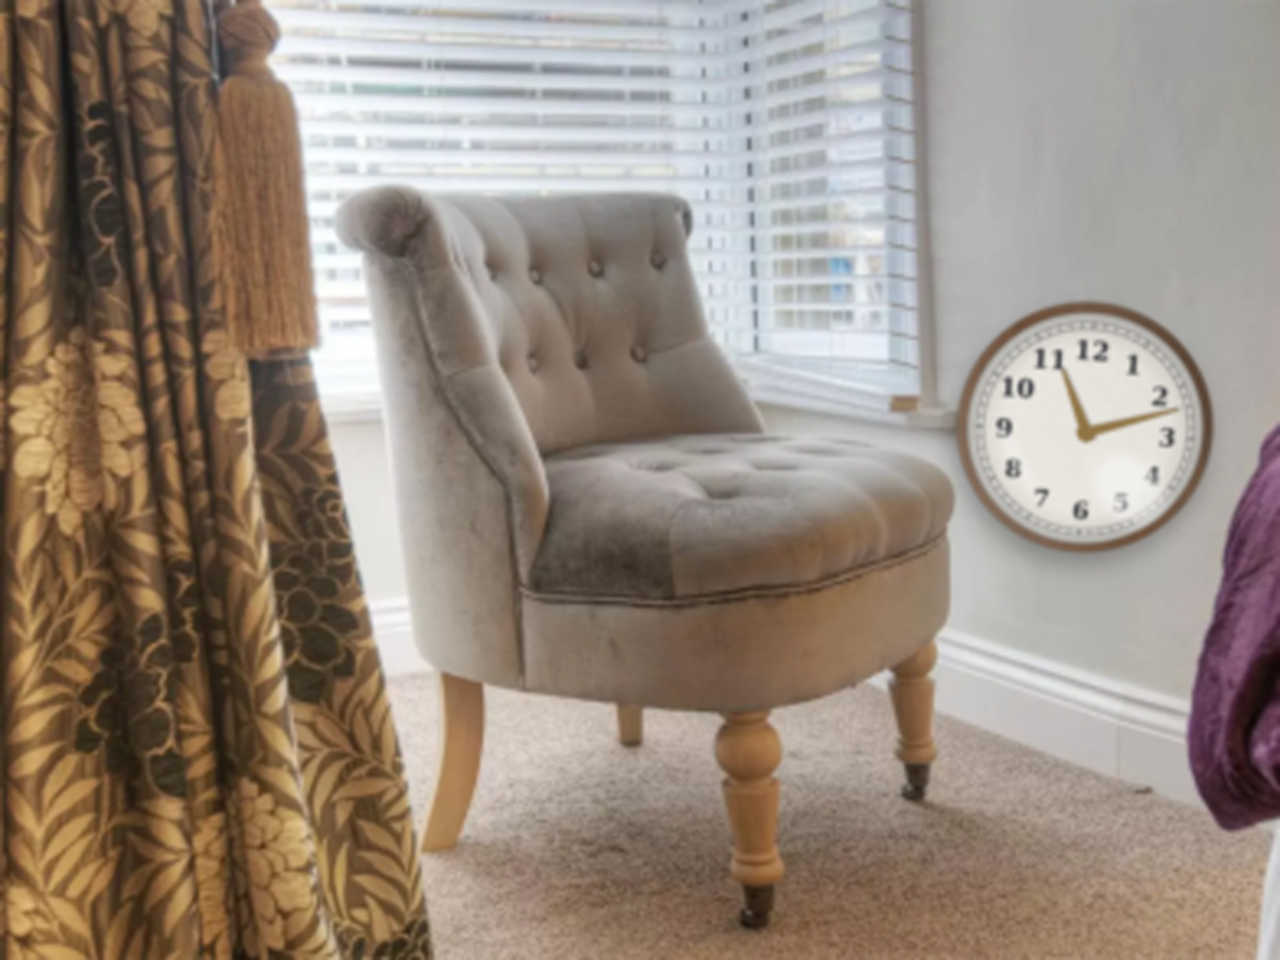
11 h 12 min
